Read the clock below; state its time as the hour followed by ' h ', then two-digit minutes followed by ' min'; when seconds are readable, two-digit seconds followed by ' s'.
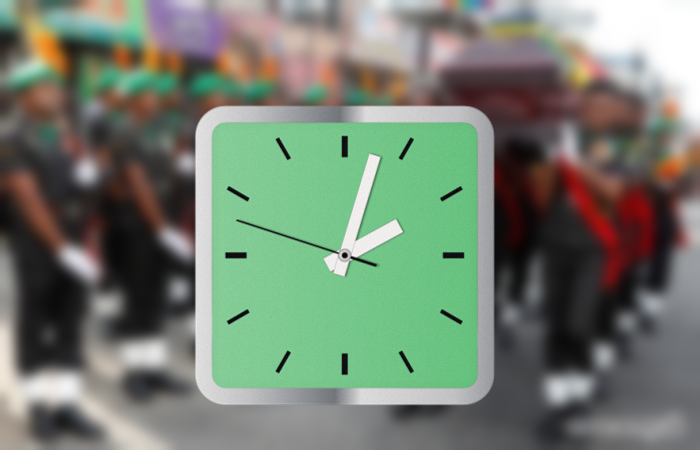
2 h 02 min 48 s
